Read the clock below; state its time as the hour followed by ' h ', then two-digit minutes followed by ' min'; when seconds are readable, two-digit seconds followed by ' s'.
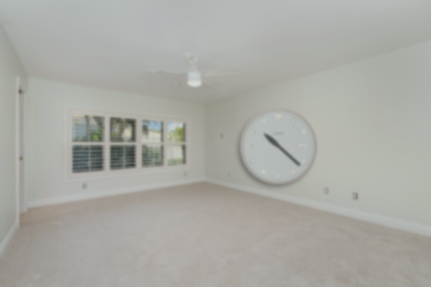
10 h 22 min
